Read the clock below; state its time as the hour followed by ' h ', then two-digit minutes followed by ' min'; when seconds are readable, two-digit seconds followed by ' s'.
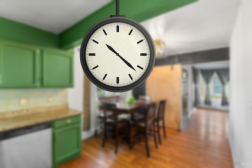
10 h 22 min
